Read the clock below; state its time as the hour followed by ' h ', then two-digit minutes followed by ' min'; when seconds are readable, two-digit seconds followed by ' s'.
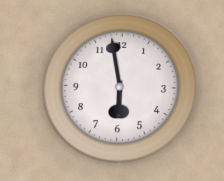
5 h 58 min
